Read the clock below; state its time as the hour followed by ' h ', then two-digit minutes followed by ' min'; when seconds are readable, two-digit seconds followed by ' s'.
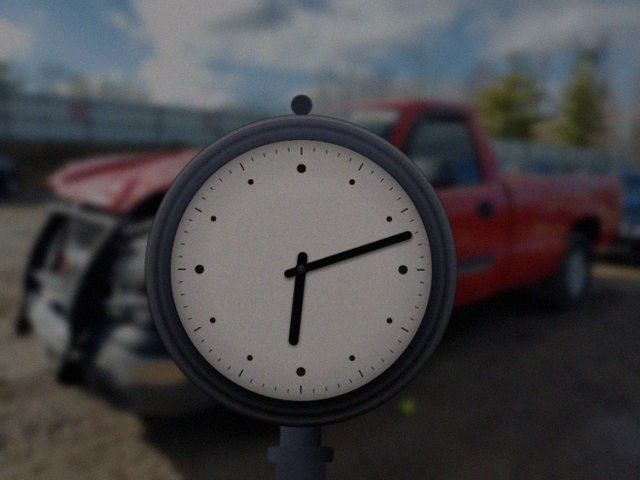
6 h 12 min
